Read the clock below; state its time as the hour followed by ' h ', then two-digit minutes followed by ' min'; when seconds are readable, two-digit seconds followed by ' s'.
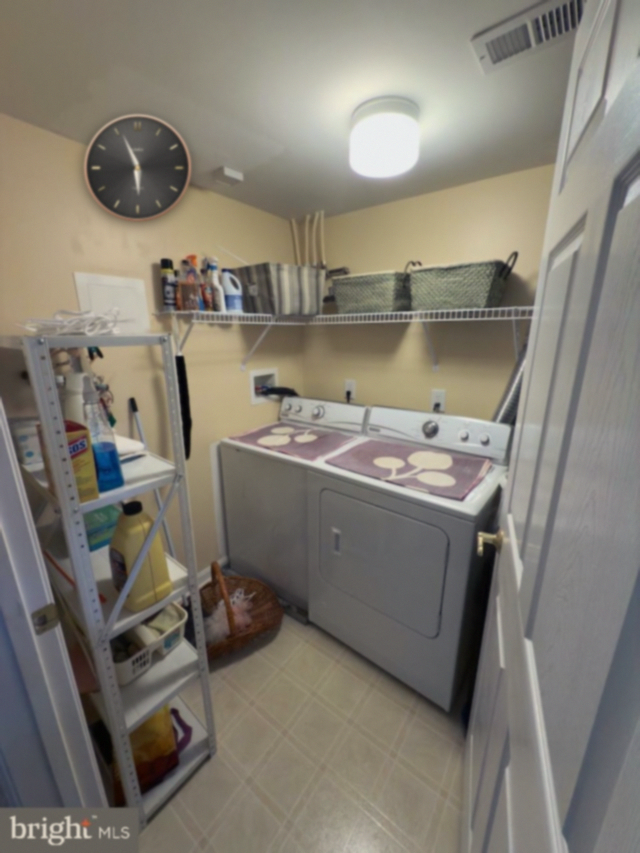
5 h 56 min
